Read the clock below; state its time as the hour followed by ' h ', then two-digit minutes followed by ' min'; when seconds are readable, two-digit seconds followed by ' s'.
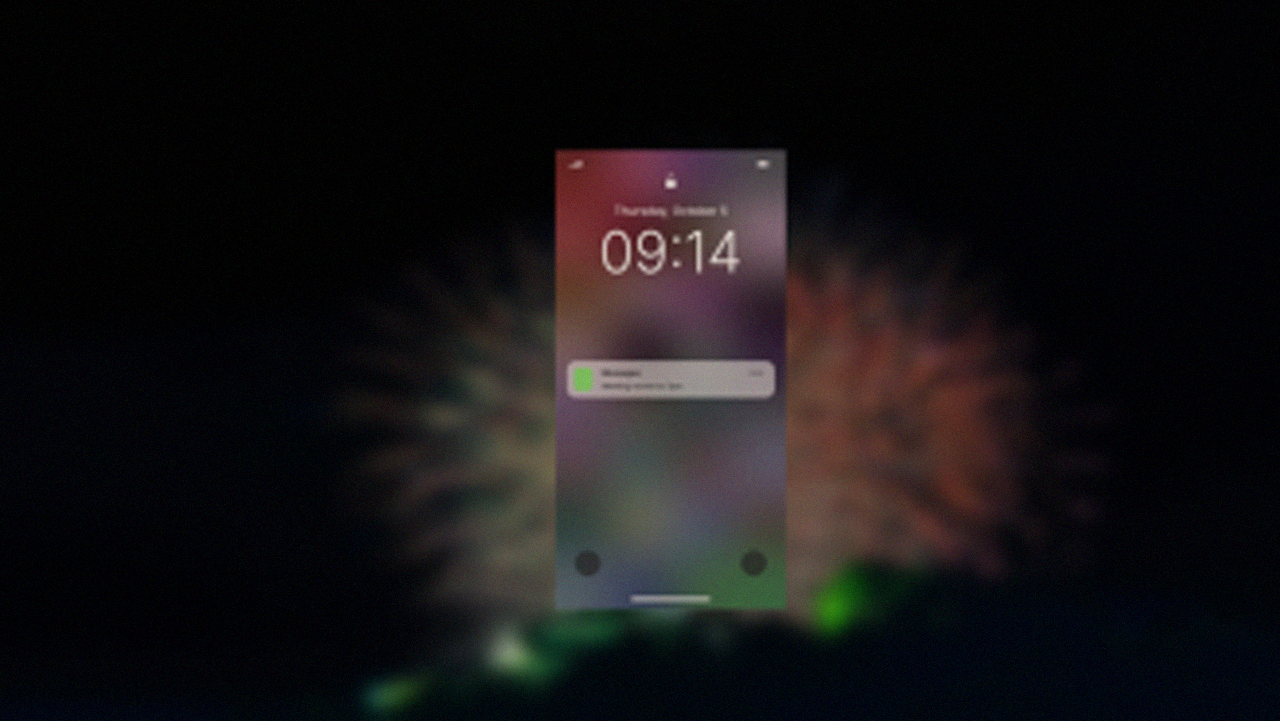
9 h 14 min
